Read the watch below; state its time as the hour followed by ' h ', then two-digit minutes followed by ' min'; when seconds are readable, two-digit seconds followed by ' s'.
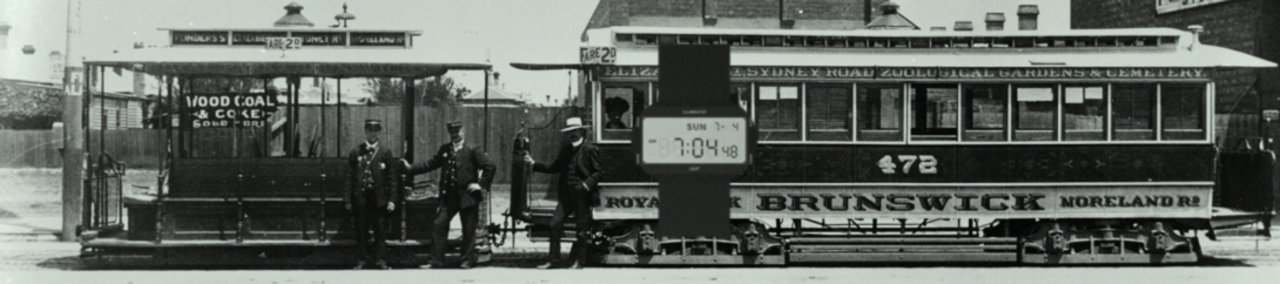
7 h 04 min 48 s
